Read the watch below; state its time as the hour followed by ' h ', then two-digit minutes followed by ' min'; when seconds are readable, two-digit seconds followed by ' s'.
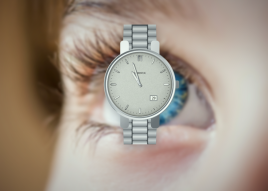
10 h 57 min
